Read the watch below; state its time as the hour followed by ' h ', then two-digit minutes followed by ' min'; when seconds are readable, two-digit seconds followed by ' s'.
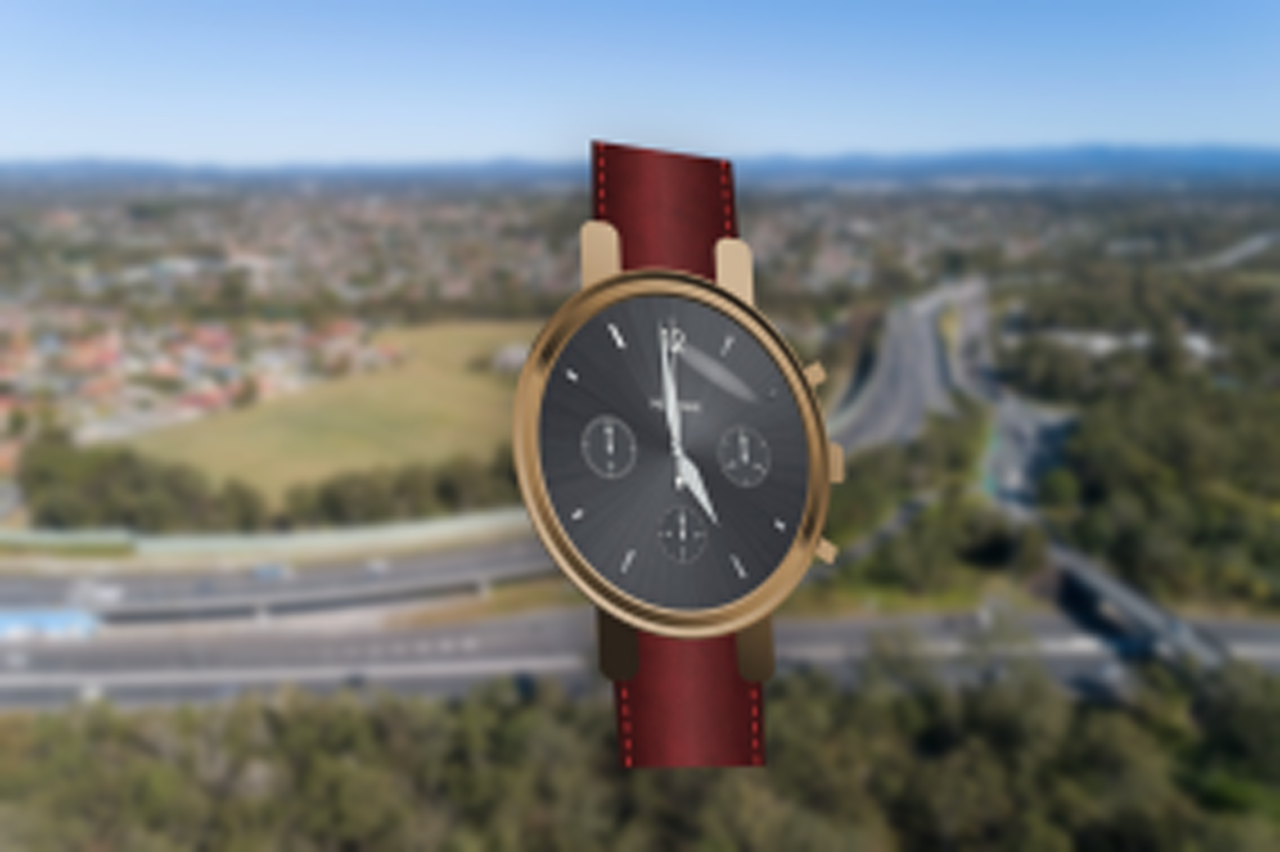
4 h 59 min
